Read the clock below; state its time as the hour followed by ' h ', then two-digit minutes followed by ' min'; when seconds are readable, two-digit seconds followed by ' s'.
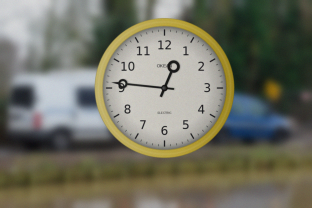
12 h 46 min
